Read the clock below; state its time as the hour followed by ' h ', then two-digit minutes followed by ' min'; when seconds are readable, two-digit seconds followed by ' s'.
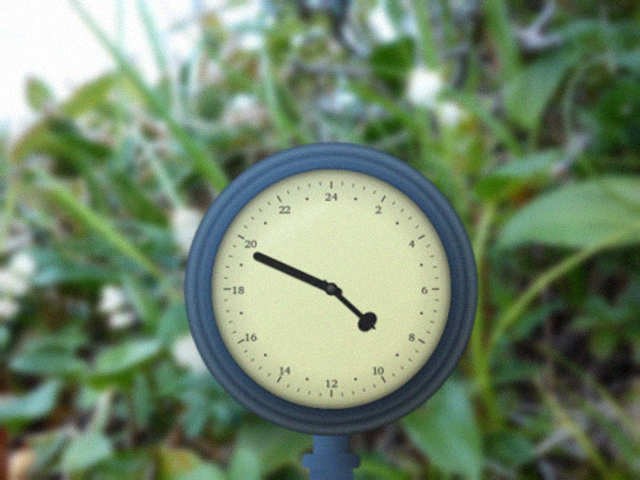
8 h 49 min
